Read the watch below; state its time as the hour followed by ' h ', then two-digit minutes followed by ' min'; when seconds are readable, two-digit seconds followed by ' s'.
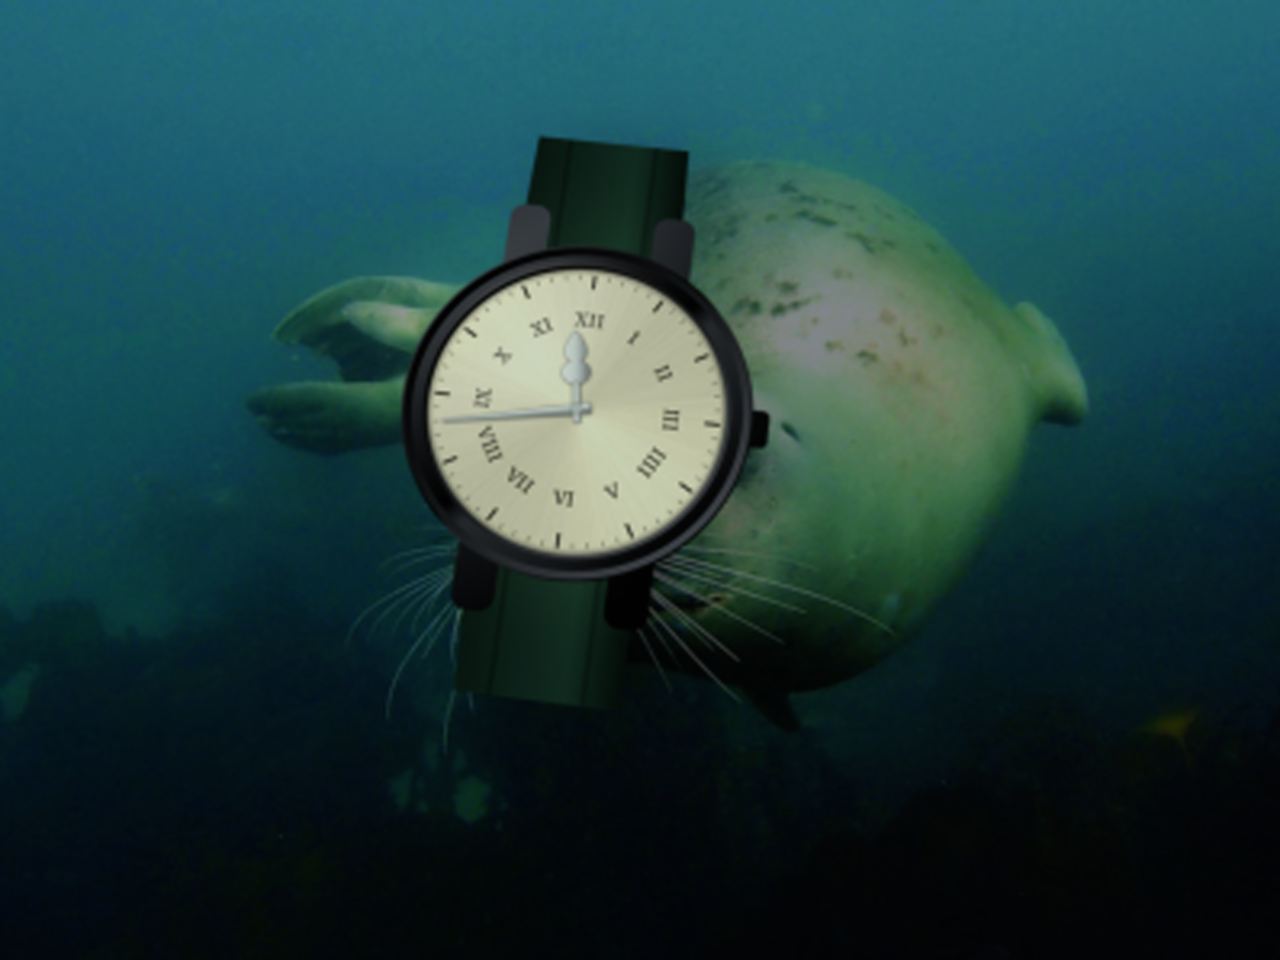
11 h 43 min
